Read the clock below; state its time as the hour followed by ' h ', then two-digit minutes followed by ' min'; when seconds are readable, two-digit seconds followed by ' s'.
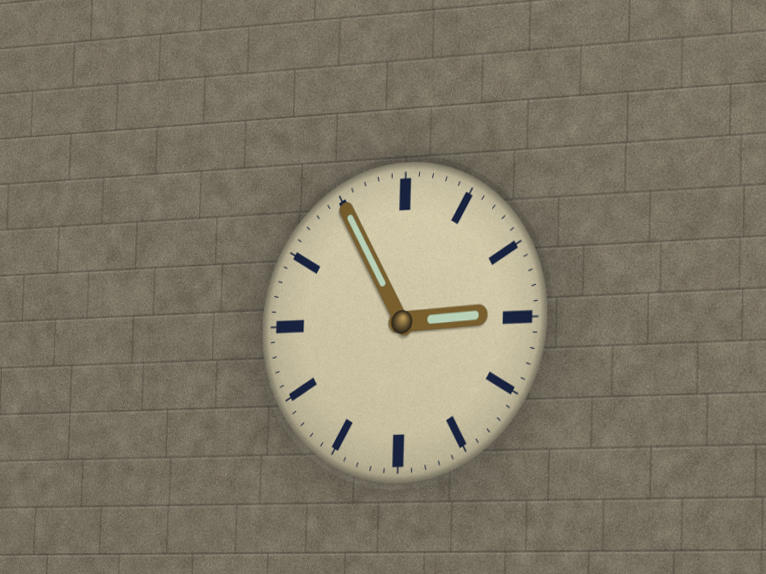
2 h 55 min
